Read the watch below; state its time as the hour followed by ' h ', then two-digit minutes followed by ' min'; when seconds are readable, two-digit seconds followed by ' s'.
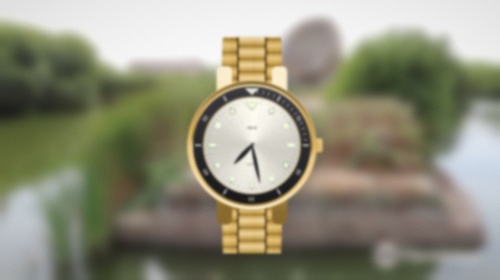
7 h 28 min
